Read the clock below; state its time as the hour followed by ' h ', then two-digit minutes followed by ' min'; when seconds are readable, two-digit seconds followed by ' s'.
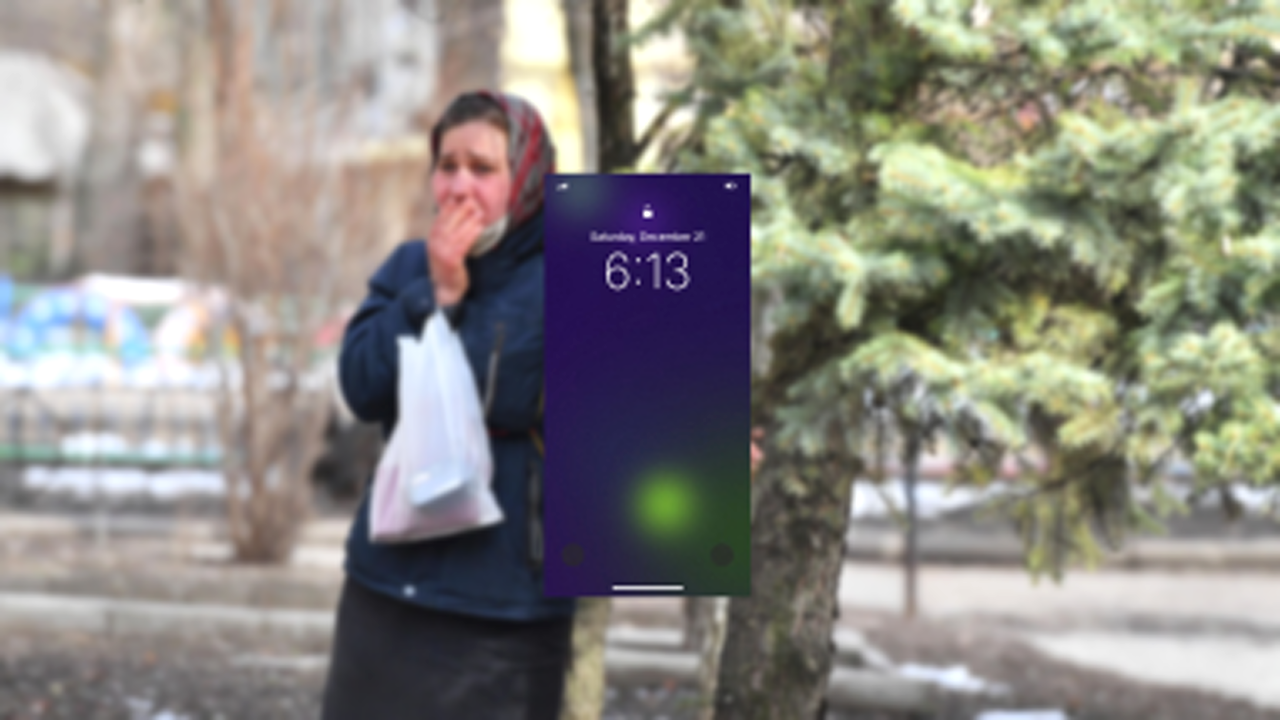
6 h 13 min
